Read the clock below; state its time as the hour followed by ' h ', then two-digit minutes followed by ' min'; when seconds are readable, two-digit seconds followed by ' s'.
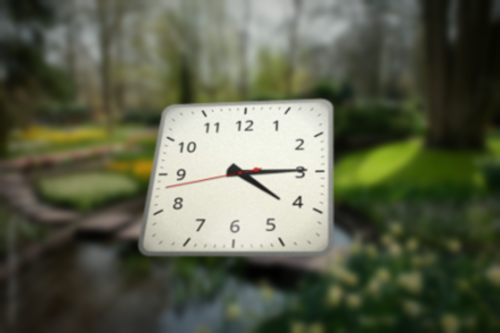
4 h 14 min 43 s
